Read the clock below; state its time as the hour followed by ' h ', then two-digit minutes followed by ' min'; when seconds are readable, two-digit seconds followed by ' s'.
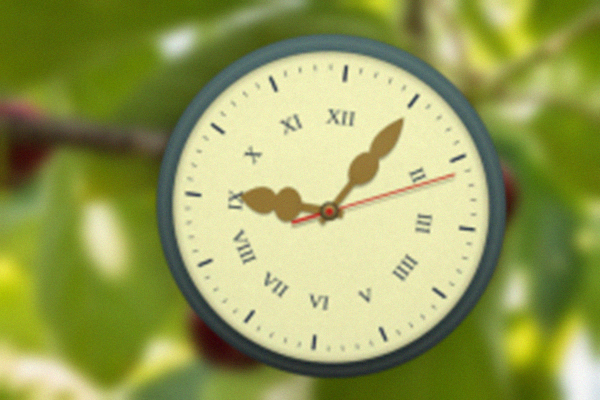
9 h 05 min 11 s
